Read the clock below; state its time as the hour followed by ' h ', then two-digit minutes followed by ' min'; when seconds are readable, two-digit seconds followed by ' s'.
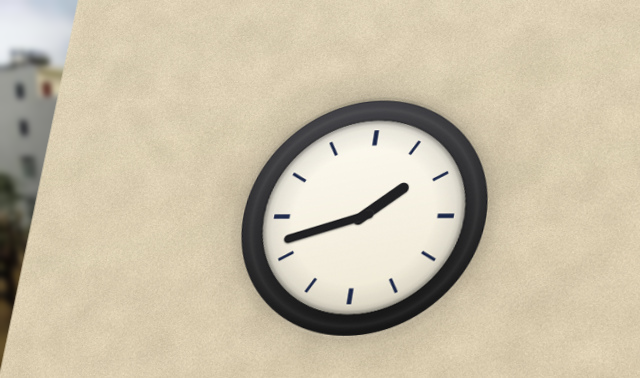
1 h 42 min
